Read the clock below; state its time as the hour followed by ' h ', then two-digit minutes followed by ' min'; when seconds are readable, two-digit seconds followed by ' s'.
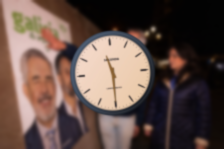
11 h 30 min
